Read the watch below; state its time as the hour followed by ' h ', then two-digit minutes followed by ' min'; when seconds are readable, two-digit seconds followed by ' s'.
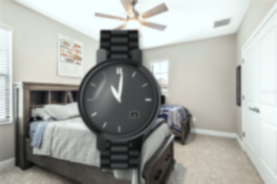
11 h 01 min
